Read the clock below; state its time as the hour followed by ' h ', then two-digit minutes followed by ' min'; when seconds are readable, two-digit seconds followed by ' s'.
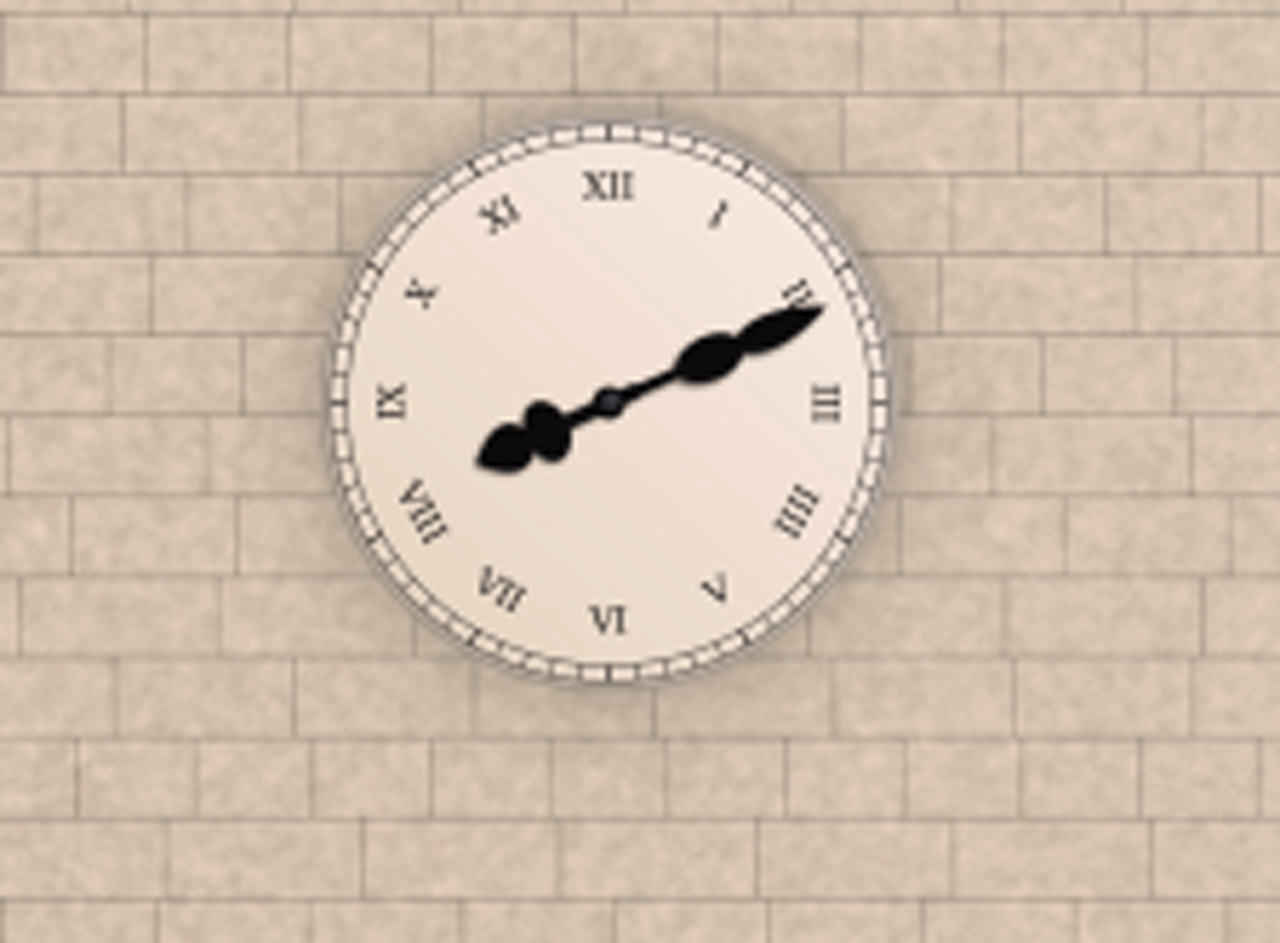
8 h 11 min
